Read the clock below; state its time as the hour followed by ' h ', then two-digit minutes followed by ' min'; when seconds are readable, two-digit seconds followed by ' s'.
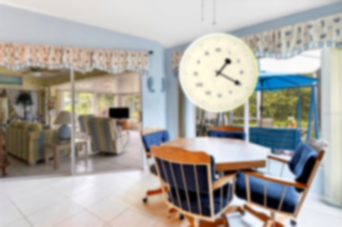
1 h 20 min
